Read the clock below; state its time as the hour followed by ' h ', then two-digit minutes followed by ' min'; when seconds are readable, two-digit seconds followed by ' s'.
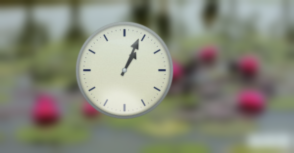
1 h 04 min
